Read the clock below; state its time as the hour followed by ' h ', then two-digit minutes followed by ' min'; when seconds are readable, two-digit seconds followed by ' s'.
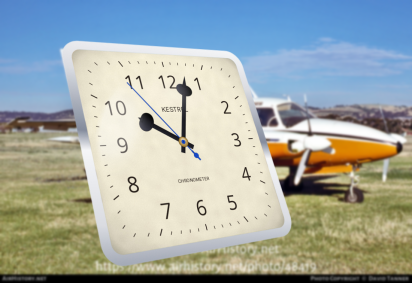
10 h 02 min 54 s
